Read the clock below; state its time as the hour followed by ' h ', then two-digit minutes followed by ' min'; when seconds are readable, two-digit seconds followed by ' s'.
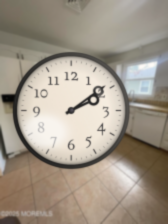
2 h 09 min
